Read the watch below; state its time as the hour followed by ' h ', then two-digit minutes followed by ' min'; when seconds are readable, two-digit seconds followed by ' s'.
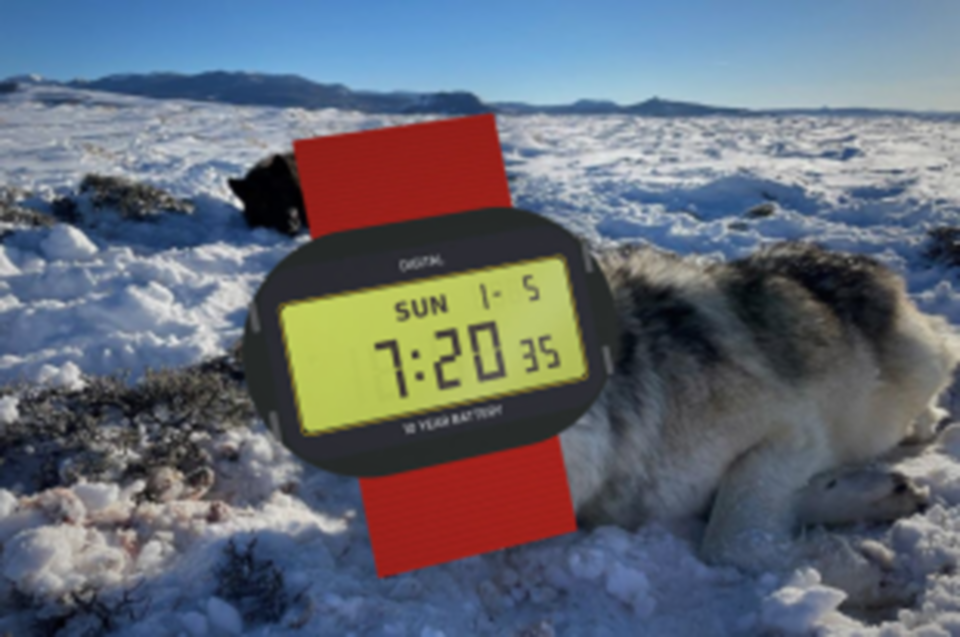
7 h 20 min 35 s
